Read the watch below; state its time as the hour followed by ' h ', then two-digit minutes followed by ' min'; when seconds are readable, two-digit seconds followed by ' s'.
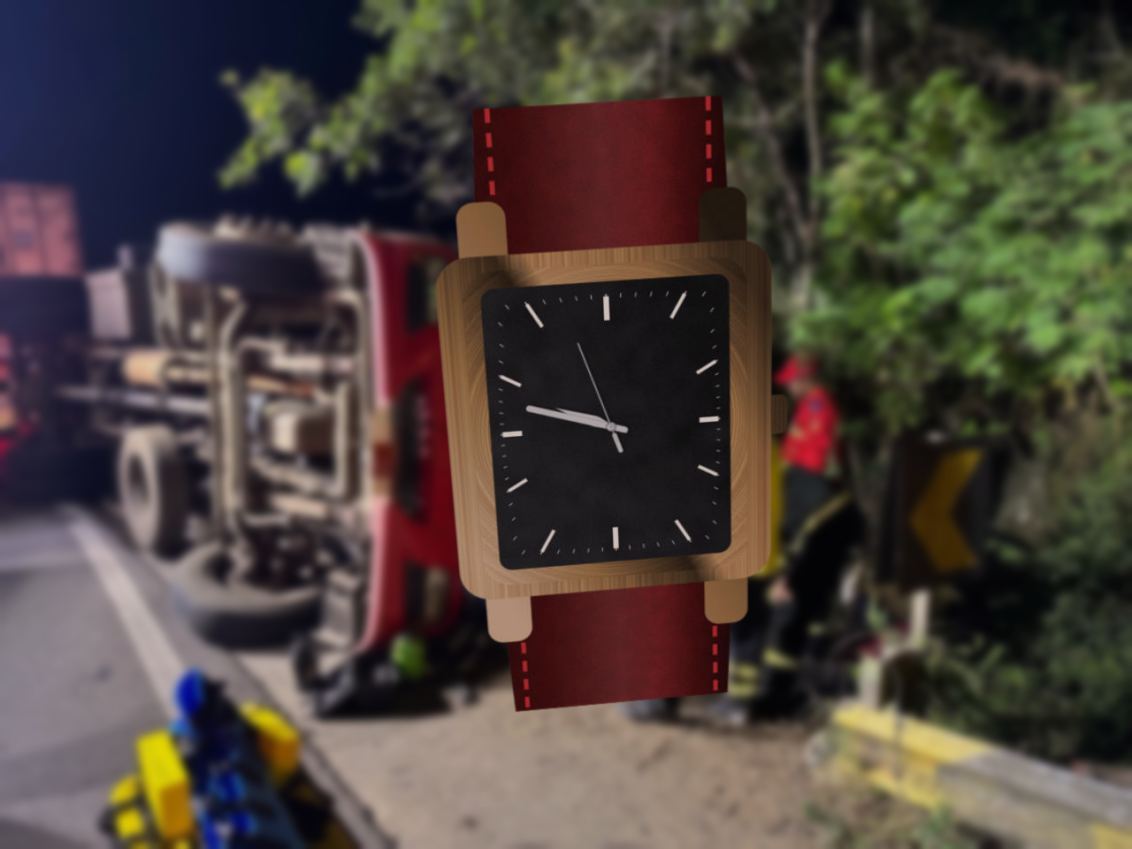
9 h 47 min 57 s
